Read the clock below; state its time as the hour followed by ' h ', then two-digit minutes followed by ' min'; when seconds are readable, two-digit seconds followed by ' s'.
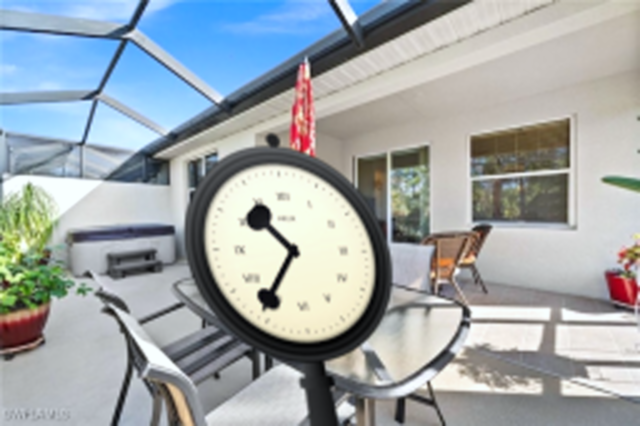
10 h 36 min
